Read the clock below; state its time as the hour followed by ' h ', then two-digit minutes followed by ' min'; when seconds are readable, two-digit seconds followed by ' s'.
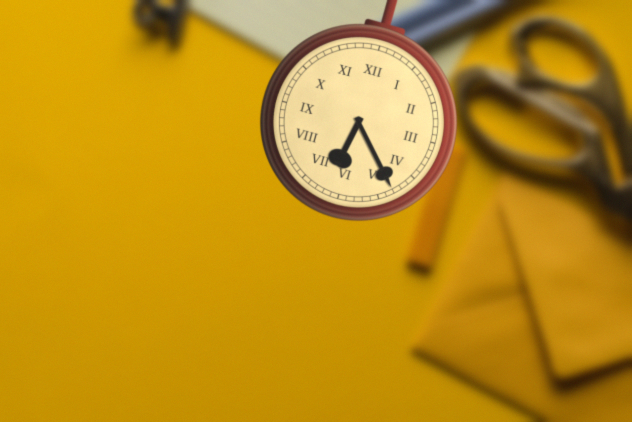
6 h 23 min
